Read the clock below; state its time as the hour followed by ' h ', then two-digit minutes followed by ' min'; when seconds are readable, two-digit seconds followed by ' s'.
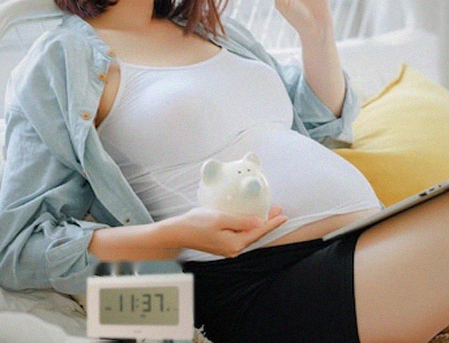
11 h 37 min
